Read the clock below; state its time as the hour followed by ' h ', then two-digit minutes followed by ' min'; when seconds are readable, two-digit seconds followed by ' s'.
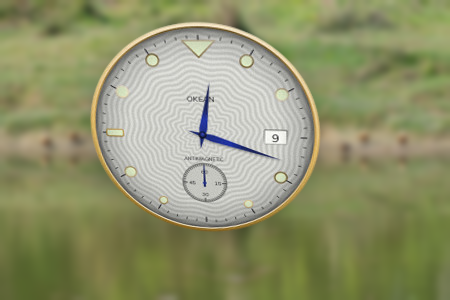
12 h 18 min
